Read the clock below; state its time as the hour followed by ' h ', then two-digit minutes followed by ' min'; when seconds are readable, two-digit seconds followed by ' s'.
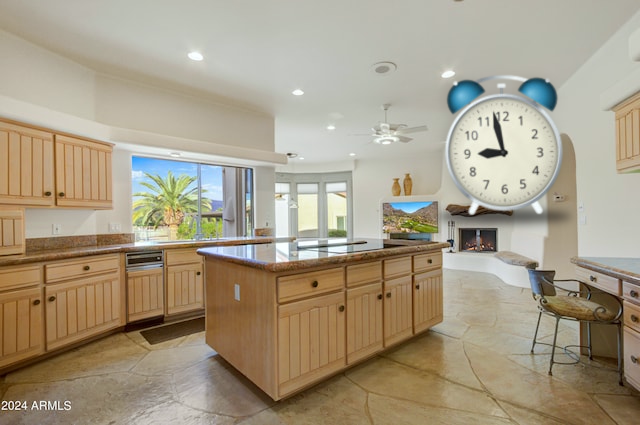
8 h 58 min
